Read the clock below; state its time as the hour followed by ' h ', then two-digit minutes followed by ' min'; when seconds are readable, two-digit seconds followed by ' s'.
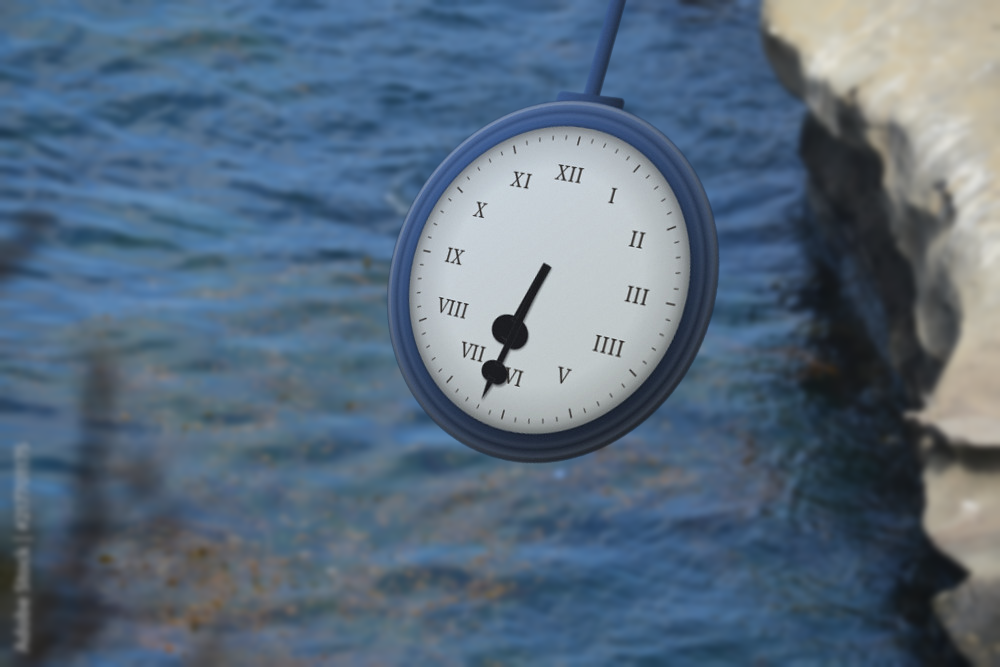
6 h 32 min
